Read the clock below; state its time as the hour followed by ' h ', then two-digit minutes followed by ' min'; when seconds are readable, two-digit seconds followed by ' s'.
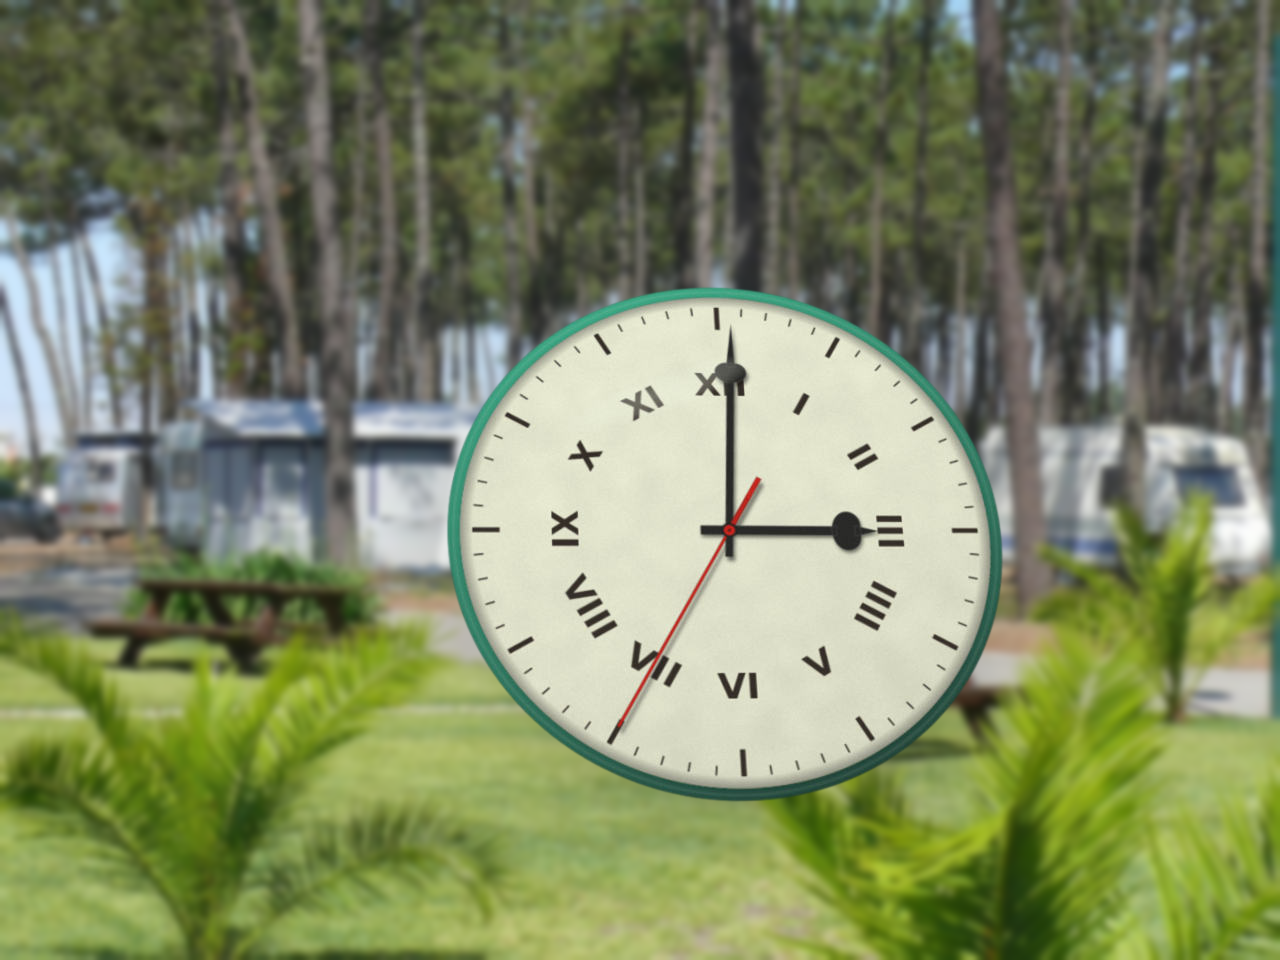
3 h 00 min 35 s
